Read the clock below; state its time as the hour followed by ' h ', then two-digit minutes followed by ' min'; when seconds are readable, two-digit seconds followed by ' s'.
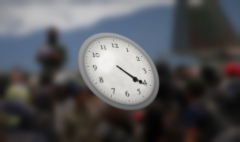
4 h 21 min
